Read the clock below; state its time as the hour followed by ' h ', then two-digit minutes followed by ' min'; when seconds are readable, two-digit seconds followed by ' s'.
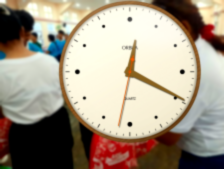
12 h 19 min 32 s
